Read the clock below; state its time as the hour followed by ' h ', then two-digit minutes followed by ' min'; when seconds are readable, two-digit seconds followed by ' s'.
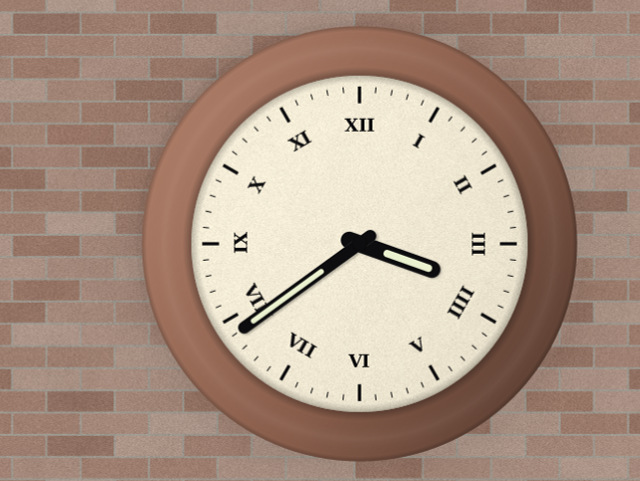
3 h 39 min
